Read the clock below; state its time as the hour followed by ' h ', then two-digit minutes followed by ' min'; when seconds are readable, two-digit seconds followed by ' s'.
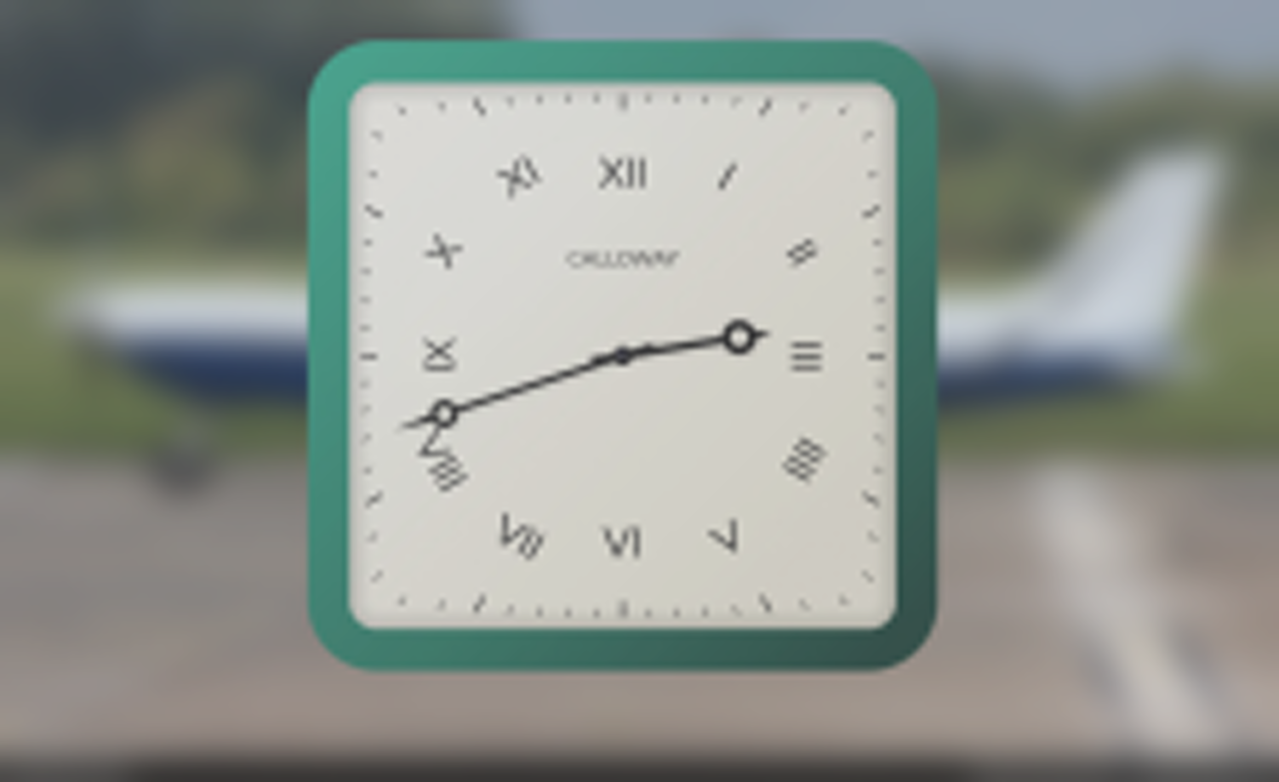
2 h 42 min
